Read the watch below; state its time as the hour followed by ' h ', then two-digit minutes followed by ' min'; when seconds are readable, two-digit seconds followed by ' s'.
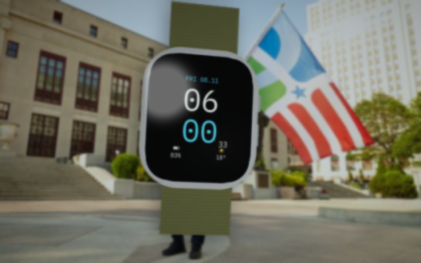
6 h 00 min
